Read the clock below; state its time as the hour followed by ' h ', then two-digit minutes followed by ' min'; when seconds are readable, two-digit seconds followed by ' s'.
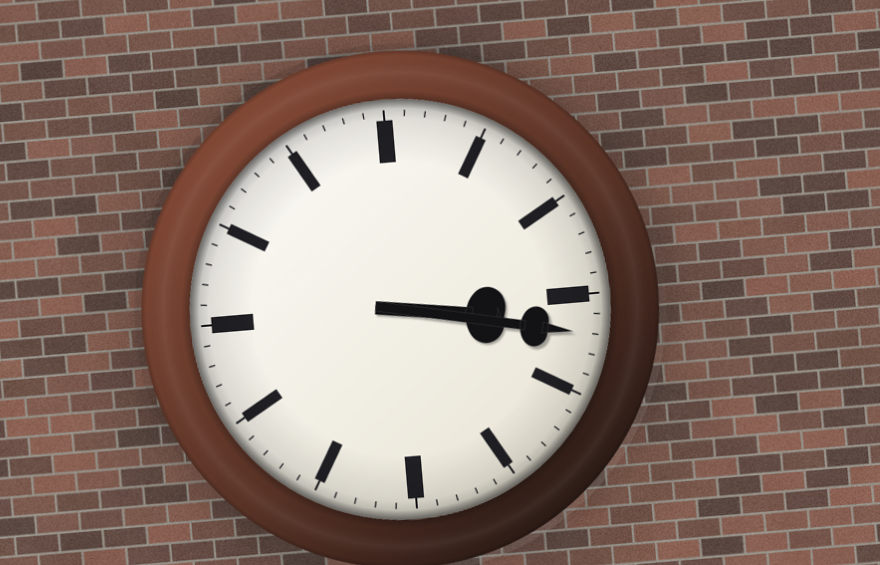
3 h 17 min
